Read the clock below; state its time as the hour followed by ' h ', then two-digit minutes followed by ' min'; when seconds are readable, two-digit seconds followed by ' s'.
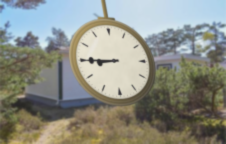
8 h 45 min
